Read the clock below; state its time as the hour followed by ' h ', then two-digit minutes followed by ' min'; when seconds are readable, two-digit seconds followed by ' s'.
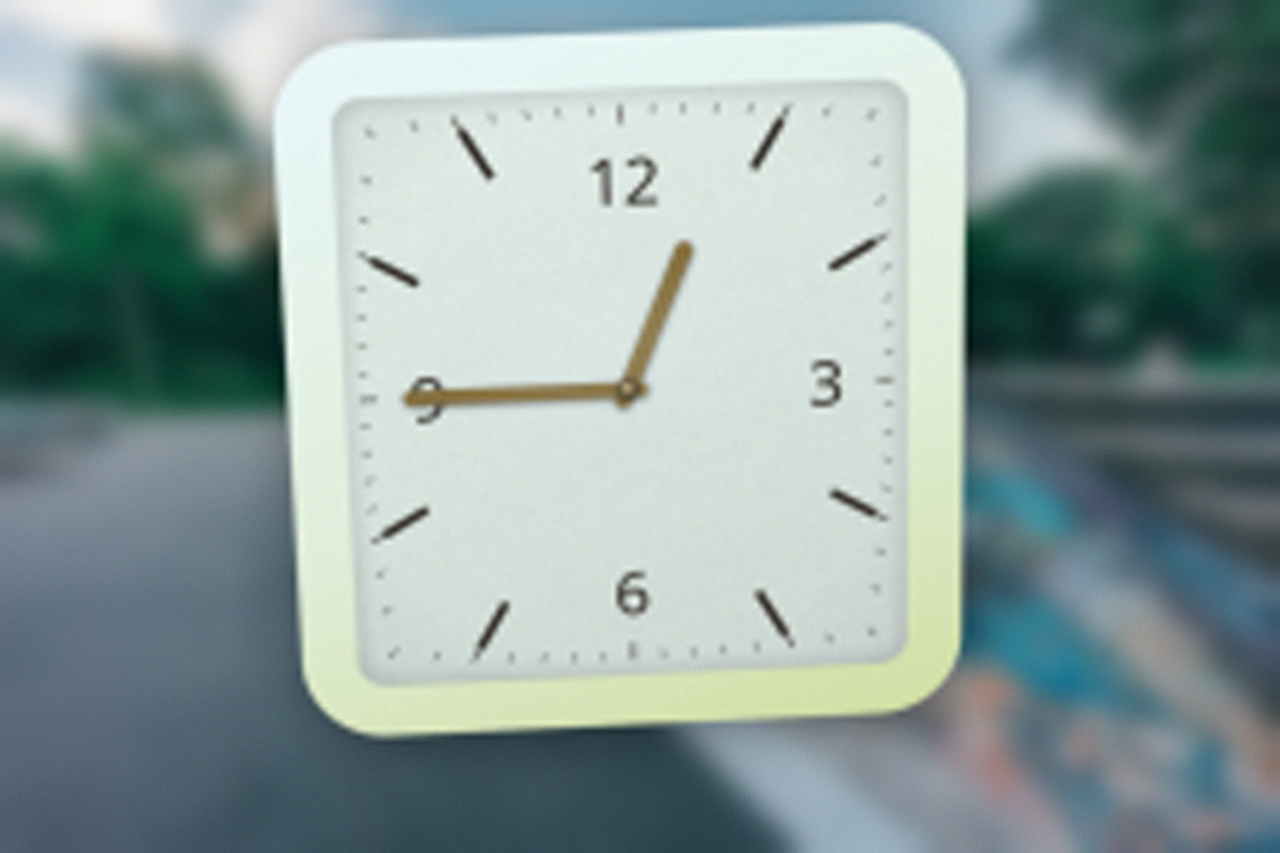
12 h 45 min
